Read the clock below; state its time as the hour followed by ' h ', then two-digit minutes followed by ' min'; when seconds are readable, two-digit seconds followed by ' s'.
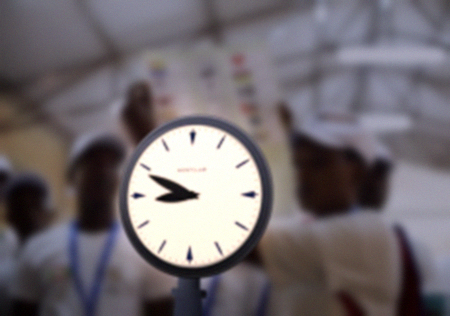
8 h 49 min
